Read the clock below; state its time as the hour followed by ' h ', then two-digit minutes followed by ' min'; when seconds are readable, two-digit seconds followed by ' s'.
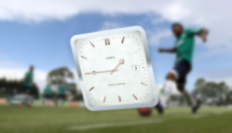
1 h 45 min
